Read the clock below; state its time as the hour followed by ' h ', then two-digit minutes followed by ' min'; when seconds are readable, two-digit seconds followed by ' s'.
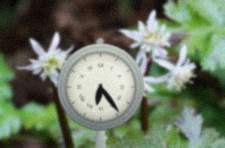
6 h 24 min
